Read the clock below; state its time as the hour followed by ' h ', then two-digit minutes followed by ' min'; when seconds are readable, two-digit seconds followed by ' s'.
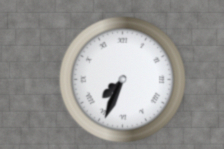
7 h 34 min
